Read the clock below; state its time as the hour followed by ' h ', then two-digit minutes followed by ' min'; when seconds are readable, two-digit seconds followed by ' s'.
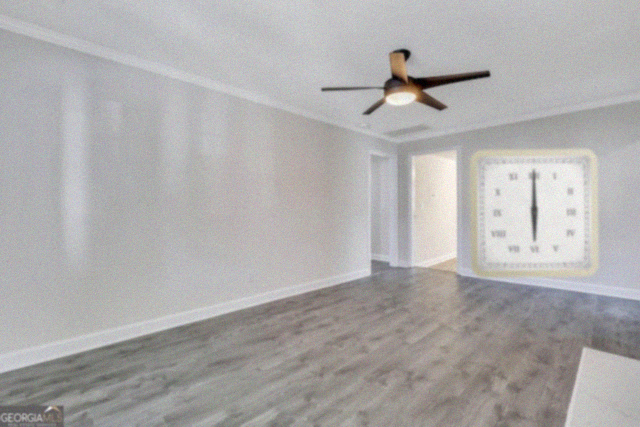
6 h 00 min
